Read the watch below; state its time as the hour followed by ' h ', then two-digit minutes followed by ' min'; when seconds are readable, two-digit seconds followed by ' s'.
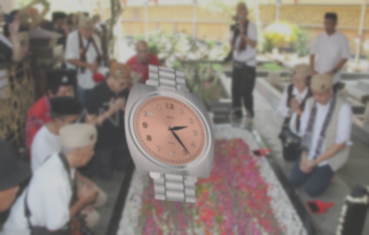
2 h 24 min
